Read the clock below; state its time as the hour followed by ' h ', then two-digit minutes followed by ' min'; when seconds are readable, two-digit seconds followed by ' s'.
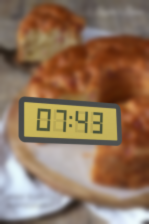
7 h 43 min
